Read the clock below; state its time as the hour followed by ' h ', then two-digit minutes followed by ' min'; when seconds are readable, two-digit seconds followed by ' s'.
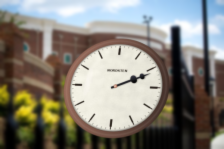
2 h 11 min
